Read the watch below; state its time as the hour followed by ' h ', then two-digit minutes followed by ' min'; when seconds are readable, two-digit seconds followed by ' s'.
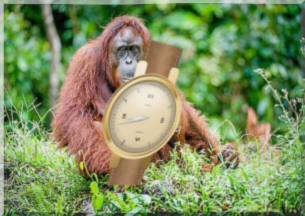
8 h 42 min
